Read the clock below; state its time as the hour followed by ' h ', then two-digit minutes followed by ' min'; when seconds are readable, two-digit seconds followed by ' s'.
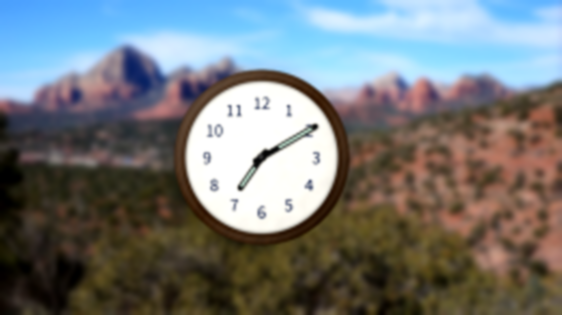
7 h 10 min
